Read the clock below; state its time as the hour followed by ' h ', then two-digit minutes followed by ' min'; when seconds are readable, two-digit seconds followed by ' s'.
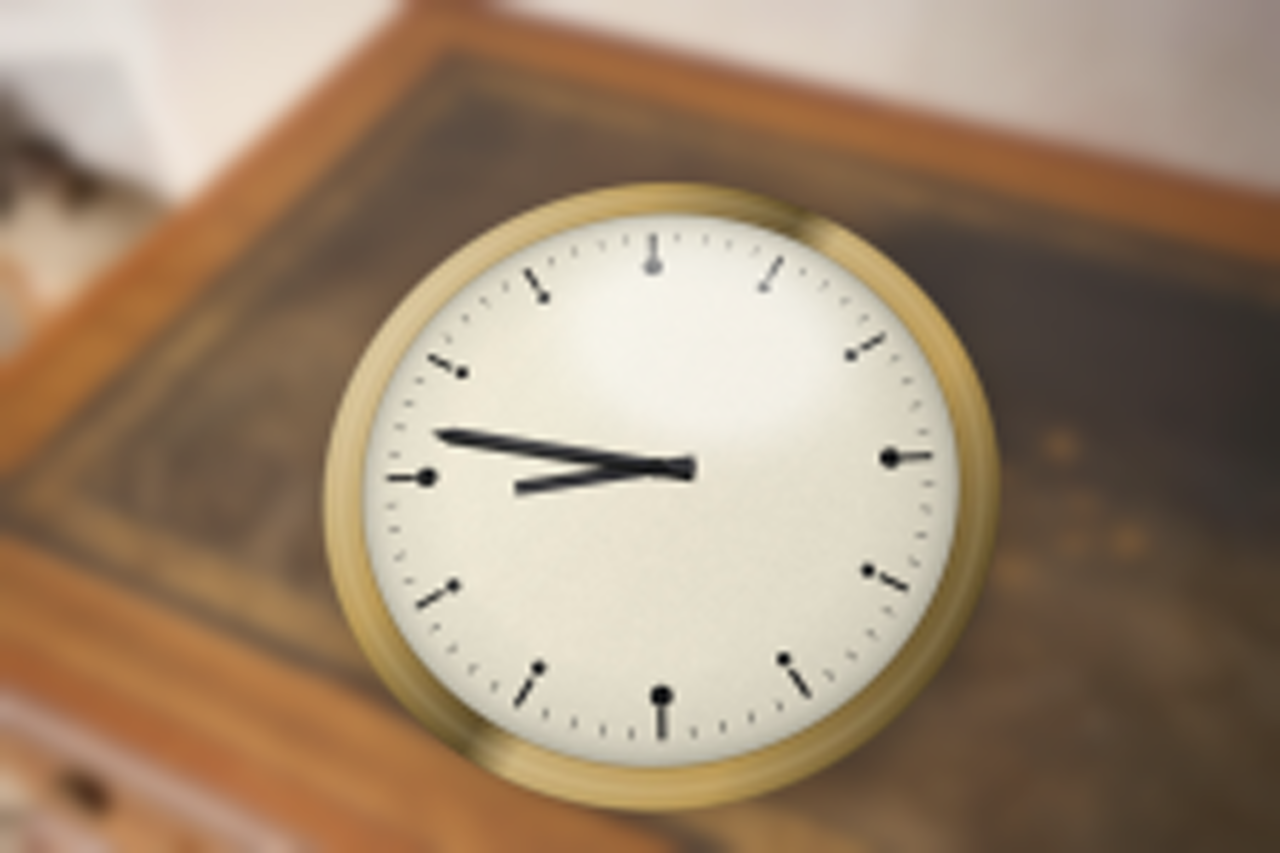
8 h 47 min
